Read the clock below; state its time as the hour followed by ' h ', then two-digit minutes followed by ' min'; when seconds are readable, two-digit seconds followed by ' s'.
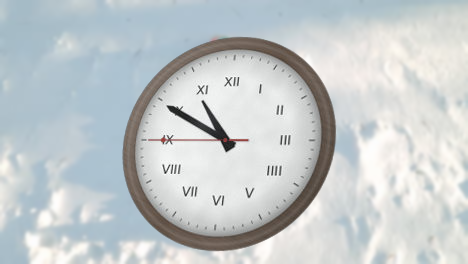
10 h 49 min 45 s
